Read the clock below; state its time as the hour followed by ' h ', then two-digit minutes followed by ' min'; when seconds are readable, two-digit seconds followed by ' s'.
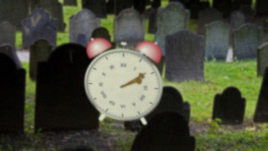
2 h 09 min
